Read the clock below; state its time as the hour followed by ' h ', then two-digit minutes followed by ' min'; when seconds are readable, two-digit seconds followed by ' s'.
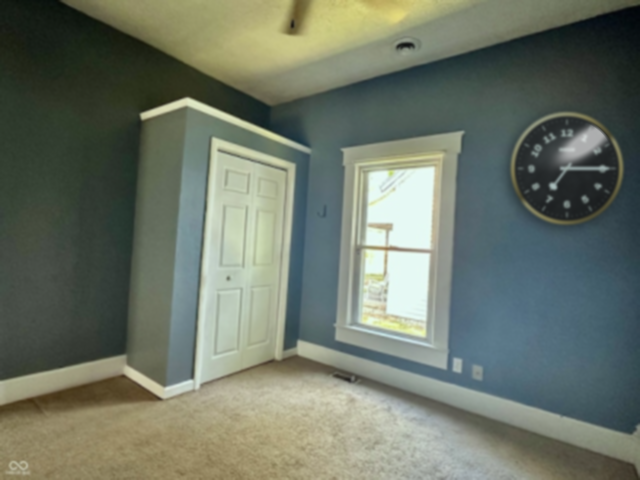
7 h 15 min
